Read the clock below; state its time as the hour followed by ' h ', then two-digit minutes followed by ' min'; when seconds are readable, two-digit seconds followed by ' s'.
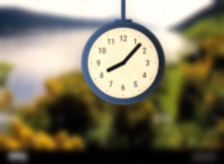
8 h 07 min
